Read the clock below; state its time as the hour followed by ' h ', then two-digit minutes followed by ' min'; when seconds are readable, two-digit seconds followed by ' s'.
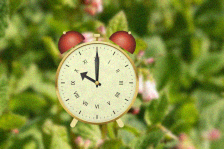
10 h 00 min
